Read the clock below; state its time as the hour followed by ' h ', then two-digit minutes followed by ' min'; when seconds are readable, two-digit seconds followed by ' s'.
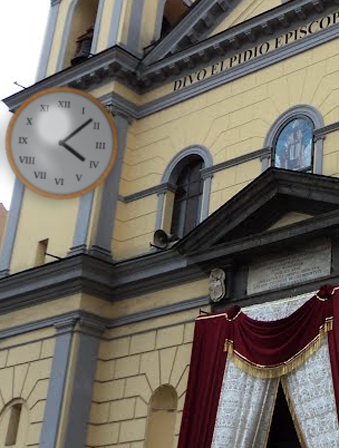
4 h 08 min
